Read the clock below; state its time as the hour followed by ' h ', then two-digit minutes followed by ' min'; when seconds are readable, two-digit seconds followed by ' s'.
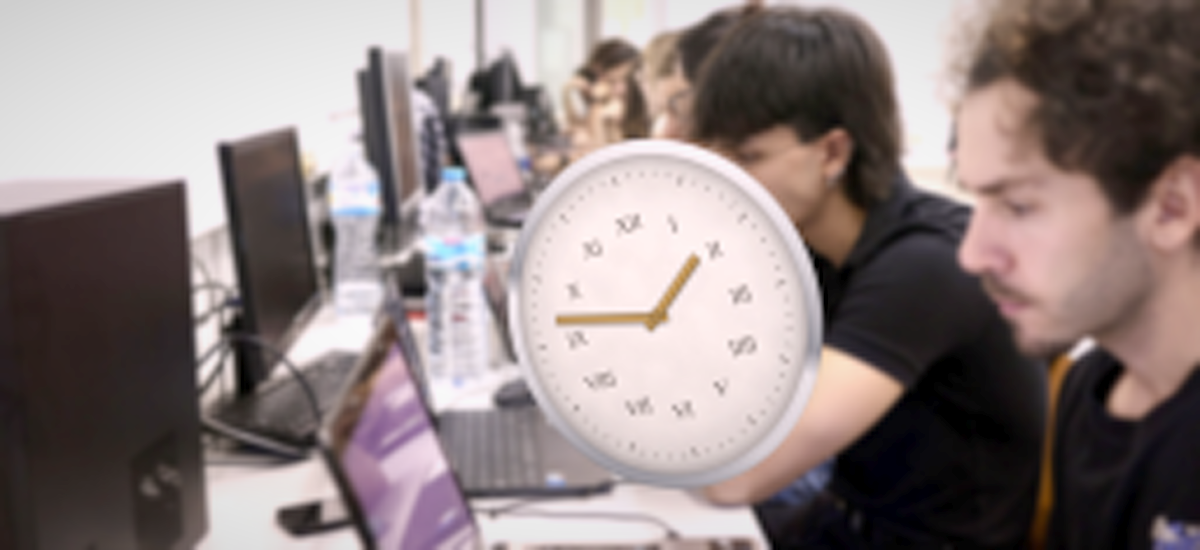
1 h 47 min
